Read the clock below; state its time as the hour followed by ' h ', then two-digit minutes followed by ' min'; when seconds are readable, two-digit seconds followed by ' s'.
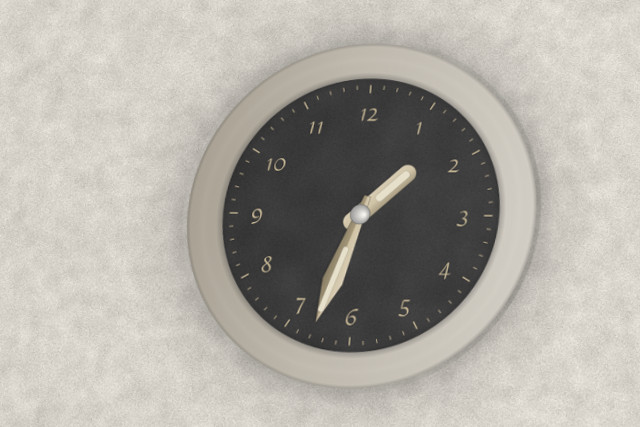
1 h 33 min
